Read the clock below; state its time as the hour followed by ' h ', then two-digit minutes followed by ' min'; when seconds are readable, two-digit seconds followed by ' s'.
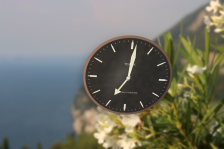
7 h 01 min
